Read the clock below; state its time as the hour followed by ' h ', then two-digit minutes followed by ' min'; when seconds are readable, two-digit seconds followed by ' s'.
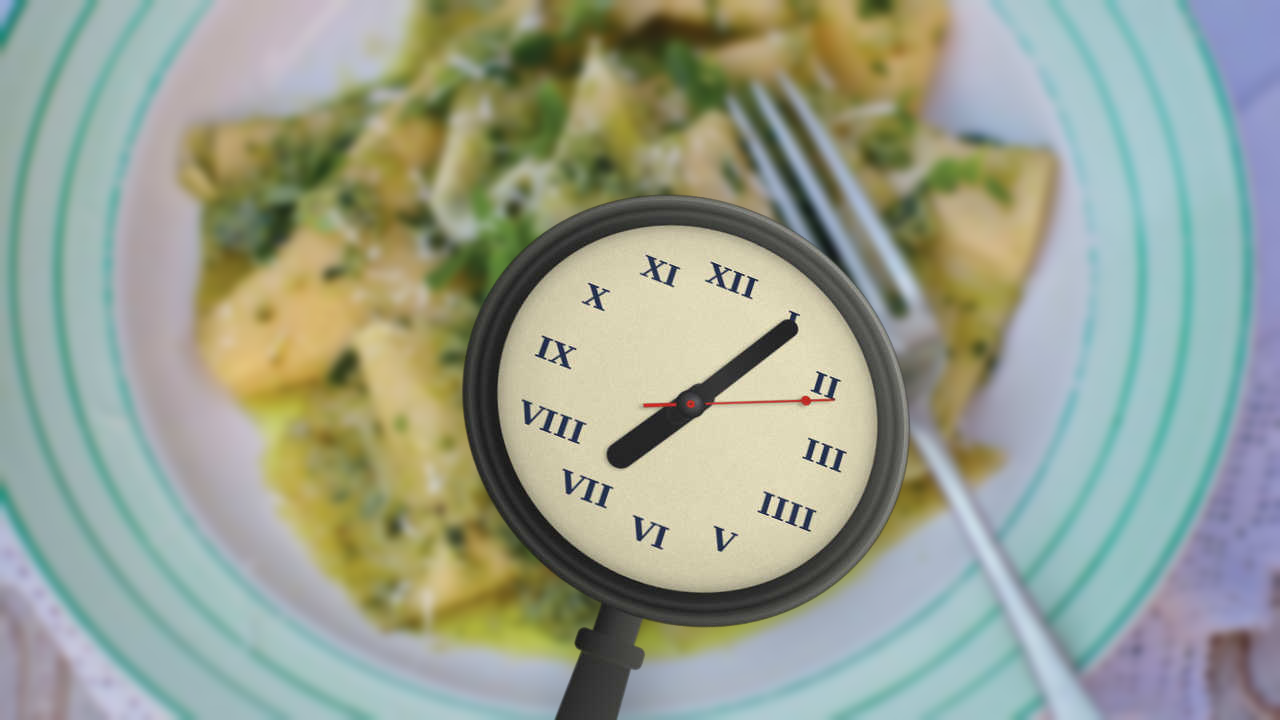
7 h 05 min 11 s
